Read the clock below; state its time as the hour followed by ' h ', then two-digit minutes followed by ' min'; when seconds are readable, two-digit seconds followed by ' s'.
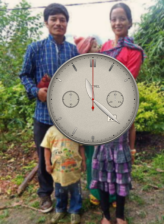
11 h 22 min
